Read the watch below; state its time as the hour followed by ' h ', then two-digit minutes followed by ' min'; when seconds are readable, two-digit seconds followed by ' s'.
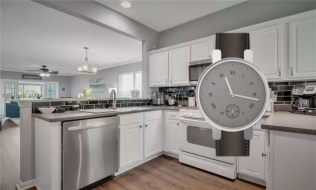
11 h 17 min
